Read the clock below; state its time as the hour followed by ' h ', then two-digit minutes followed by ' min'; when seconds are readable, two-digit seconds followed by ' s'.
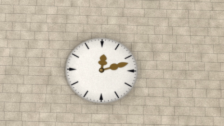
12 h 12 min
